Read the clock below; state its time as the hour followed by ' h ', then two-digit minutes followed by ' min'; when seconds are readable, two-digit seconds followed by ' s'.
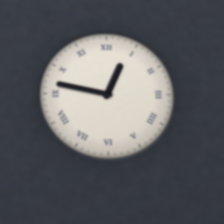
12 h 47 min
